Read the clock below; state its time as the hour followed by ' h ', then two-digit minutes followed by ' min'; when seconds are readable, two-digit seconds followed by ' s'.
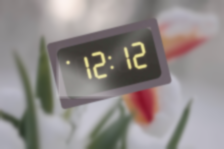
12 h 12 min
